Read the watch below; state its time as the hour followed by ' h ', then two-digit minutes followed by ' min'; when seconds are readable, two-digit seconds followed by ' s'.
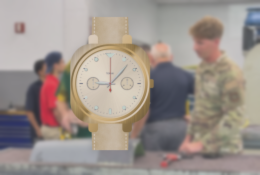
9 h 07 min
